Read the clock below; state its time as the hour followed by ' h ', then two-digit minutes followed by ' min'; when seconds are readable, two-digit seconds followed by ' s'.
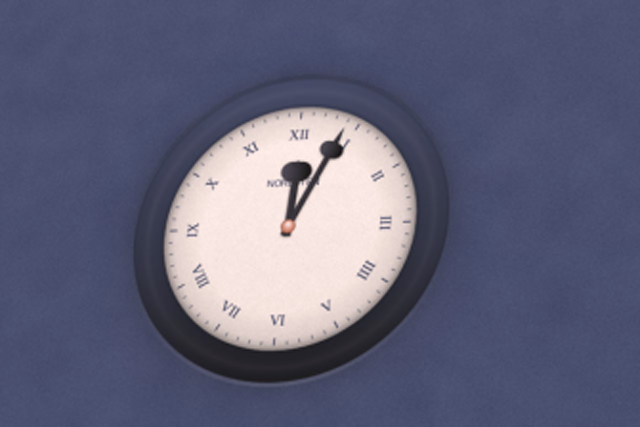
12 h 04 min
